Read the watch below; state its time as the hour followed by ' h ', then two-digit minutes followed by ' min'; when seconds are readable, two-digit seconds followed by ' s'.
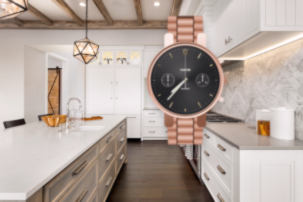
7 h 37 min
